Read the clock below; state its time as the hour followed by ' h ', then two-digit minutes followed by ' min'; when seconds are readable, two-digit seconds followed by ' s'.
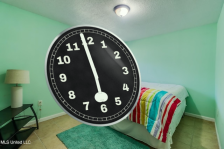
5 h 59 min
